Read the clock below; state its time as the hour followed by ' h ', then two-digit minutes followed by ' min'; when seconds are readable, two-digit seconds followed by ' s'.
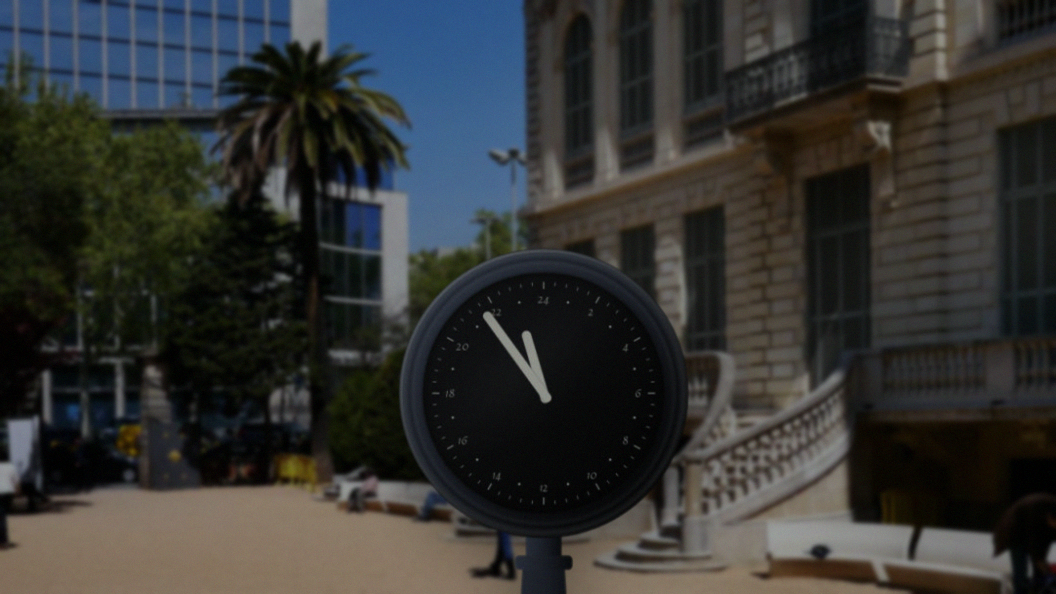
22 h 54 min
